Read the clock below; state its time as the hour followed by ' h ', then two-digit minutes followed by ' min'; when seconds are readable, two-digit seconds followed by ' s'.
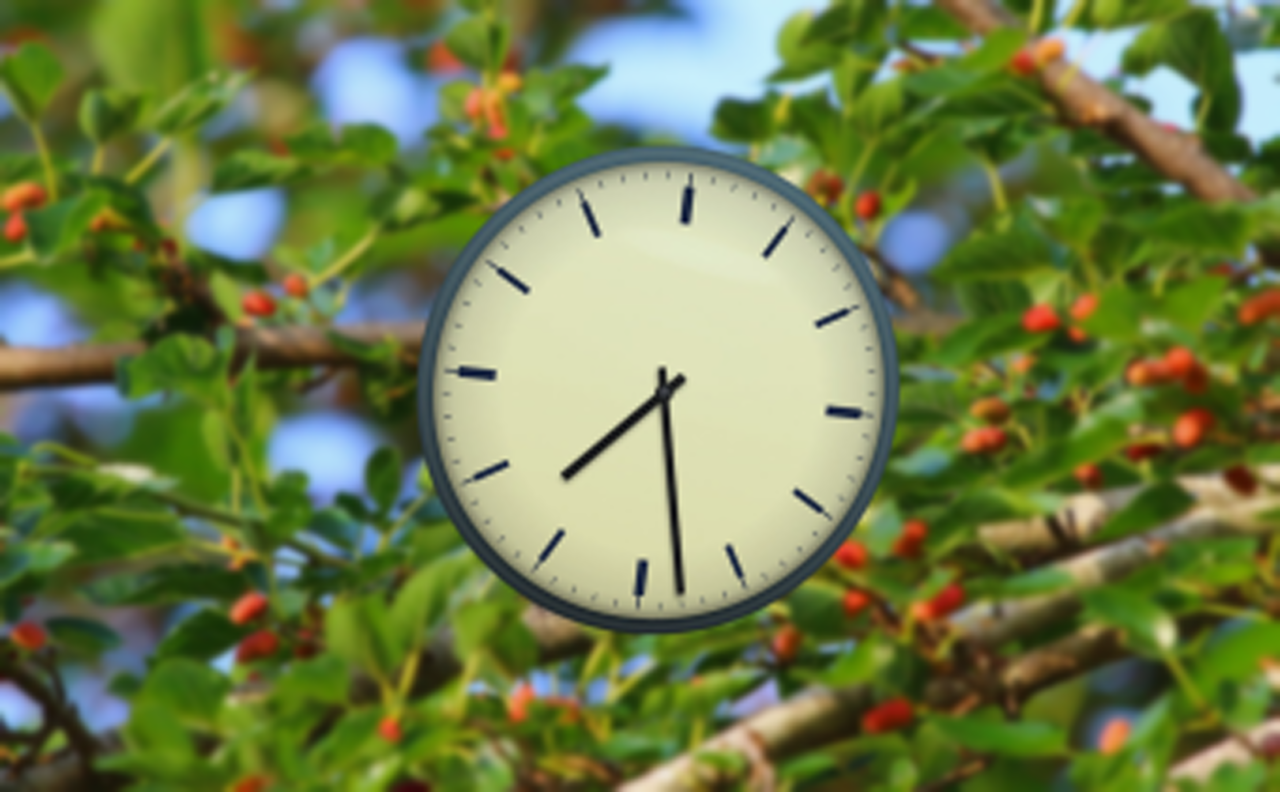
7 h 28 min
